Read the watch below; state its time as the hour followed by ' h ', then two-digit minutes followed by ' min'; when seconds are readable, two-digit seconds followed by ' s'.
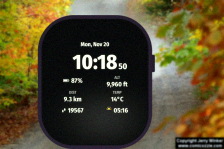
10 h 18 min 50 s
